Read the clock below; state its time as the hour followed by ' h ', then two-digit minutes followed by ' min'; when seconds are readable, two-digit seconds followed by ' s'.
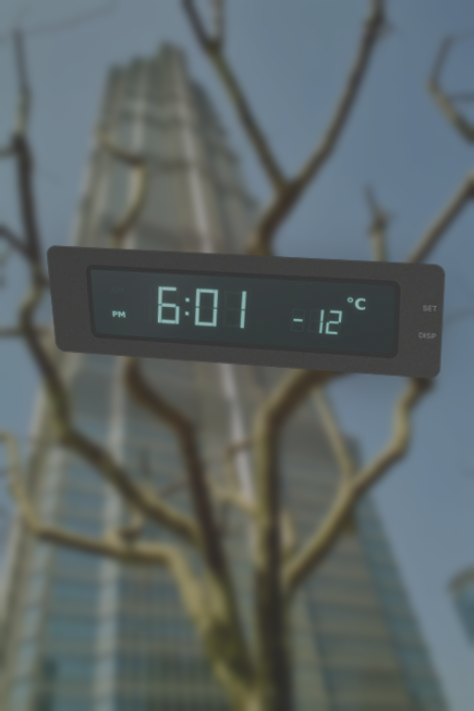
6 h 01 min
